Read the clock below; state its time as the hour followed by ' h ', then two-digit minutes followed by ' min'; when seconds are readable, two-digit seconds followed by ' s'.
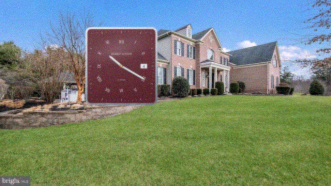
10 h 20 min
